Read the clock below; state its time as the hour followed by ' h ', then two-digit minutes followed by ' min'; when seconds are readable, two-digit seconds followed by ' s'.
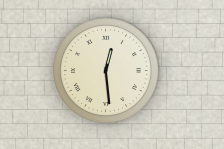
12 h 29 min
